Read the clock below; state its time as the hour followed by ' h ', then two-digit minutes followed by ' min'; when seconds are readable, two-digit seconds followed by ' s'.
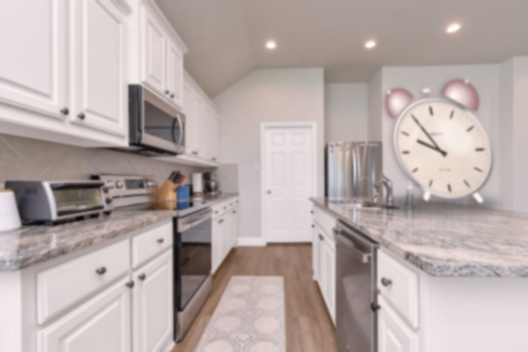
9 h 55 min
